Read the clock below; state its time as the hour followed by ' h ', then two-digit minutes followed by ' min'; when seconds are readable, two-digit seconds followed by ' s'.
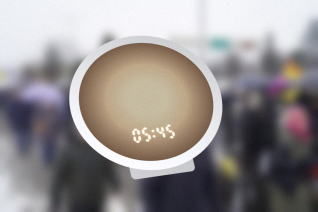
5 h 45 min
